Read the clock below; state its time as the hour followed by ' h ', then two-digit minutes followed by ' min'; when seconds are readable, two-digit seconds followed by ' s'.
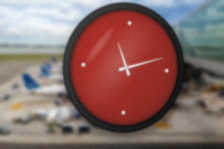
11 h 12 min
